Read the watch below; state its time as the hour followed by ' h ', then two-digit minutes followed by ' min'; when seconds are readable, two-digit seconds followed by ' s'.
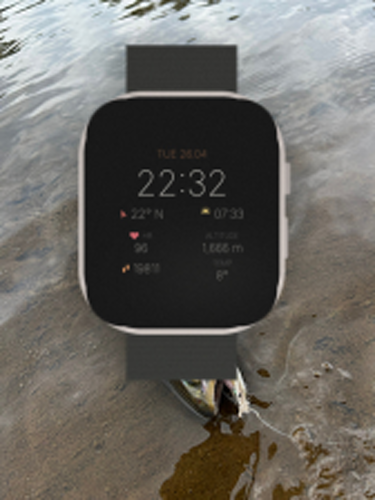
22 h 32 min
